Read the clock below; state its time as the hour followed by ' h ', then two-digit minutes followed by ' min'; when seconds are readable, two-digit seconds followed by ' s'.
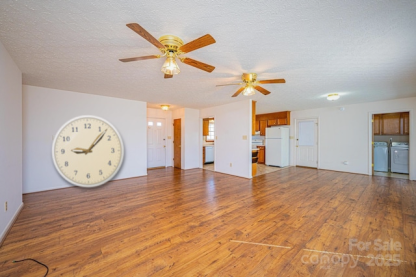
9 h 07 min
